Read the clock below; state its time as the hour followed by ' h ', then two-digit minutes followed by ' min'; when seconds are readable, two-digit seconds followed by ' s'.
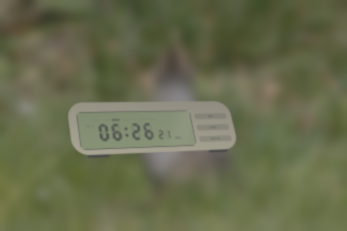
6 h 26 min
